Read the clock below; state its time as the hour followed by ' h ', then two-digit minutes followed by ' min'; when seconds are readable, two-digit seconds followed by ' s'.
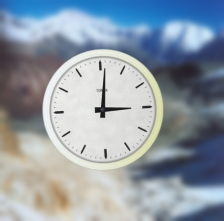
3 h 01 min
